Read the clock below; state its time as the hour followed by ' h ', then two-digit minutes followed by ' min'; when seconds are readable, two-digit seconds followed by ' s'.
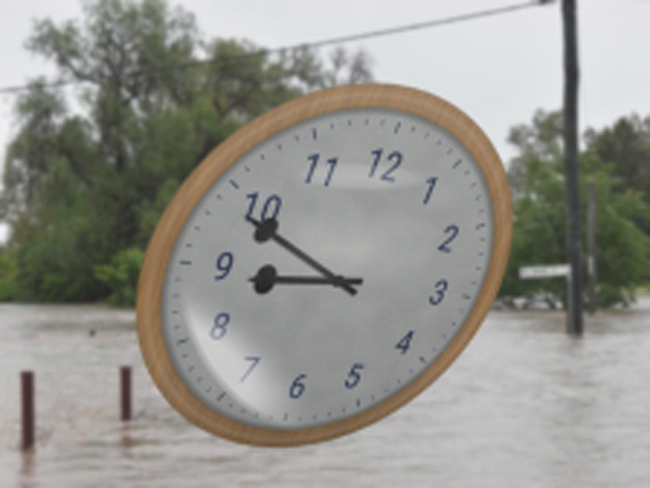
8 h 49 min
